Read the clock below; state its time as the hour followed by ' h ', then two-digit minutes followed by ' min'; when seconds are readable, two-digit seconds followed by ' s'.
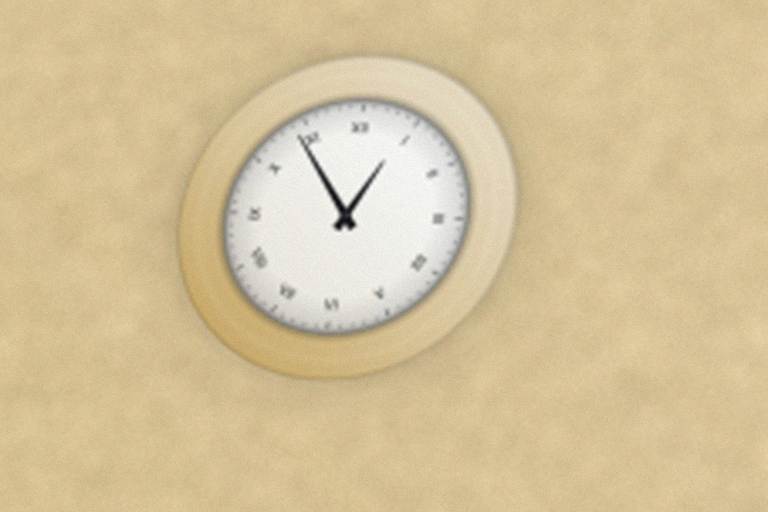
12 h 54 min
